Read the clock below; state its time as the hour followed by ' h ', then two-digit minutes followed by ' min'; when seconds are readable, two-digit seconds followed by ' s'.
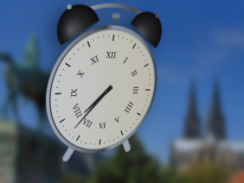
7 h 37 min
